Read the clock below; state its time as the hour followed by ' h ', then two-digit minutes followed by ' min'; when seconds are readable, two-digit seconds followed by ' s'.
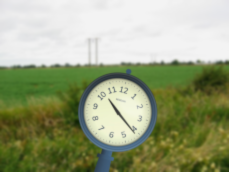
10 h 21 min
